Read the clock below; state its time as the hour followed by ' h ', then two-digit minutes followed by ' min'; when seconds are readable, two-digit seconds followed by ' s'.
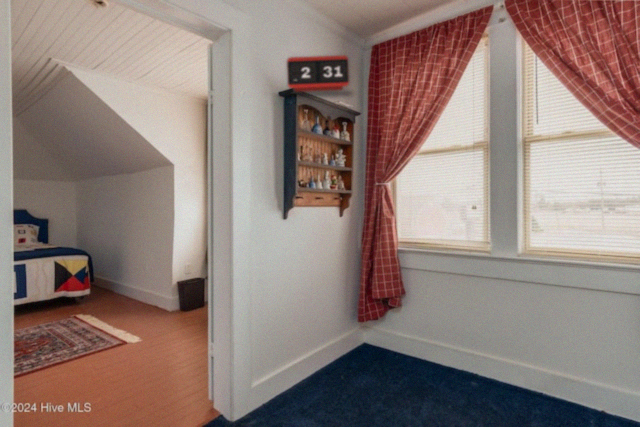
2 h 31 min
